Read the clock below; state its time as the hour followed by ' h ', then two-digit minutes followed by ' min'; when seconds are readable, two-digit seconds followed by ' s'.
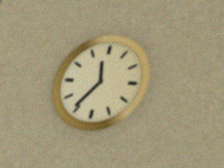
11 h 36 min
